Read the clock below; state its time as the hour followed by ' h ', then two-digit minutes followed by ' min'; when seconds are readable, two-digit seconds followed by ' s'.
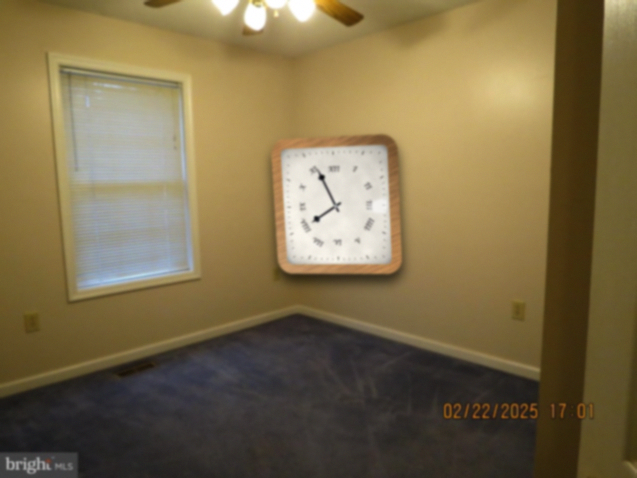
7 h 56 min
